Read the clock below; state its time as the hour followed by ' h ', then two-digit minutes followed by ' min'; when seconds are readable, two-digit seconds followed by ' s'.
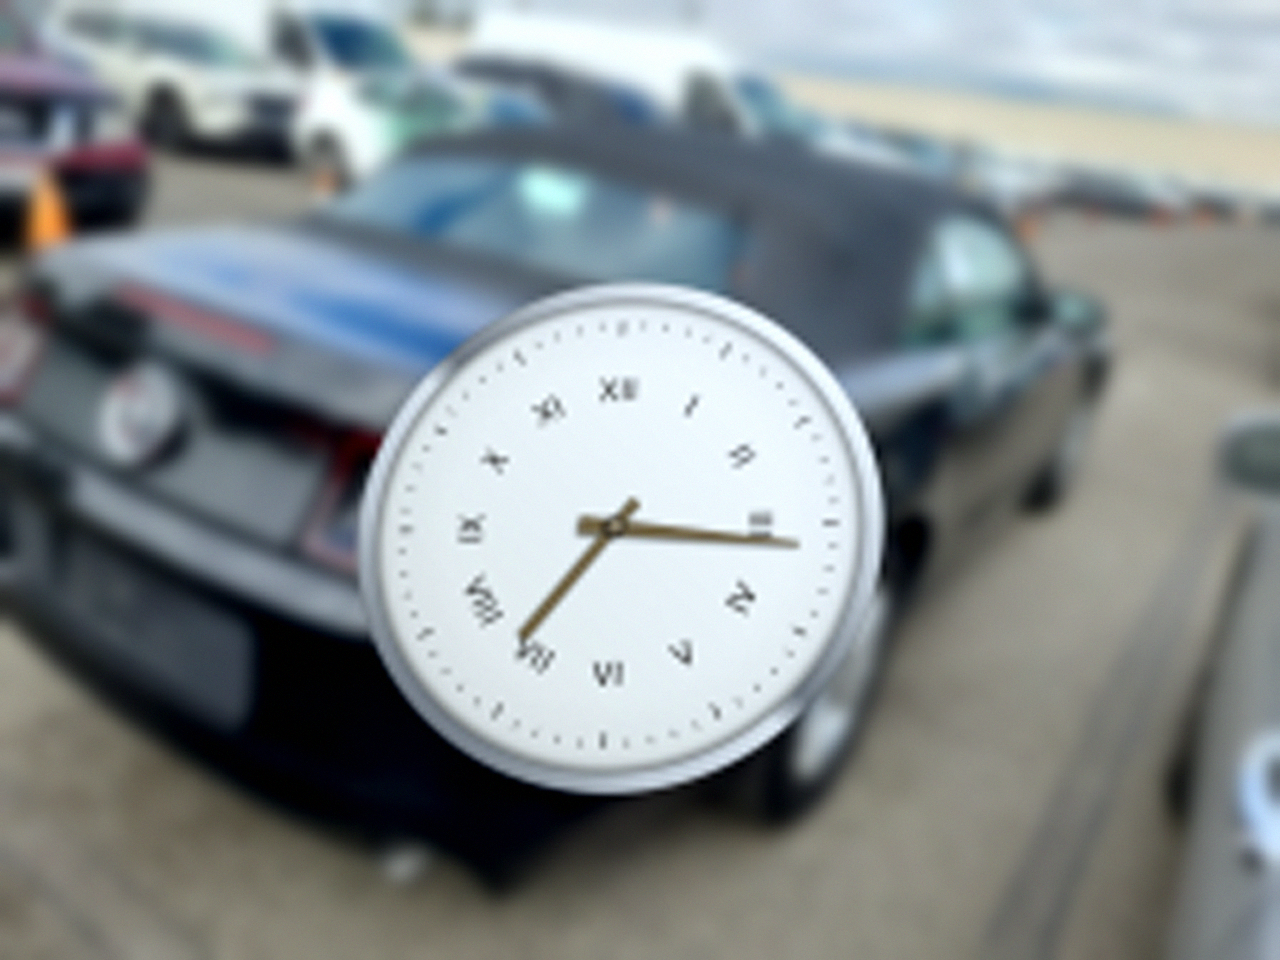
7 h 16 min
